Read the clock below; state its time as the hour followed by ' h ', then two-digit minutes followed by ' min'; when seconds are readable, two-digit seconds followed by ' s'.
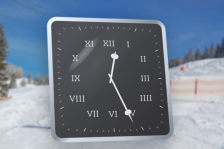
12 h 26 min
